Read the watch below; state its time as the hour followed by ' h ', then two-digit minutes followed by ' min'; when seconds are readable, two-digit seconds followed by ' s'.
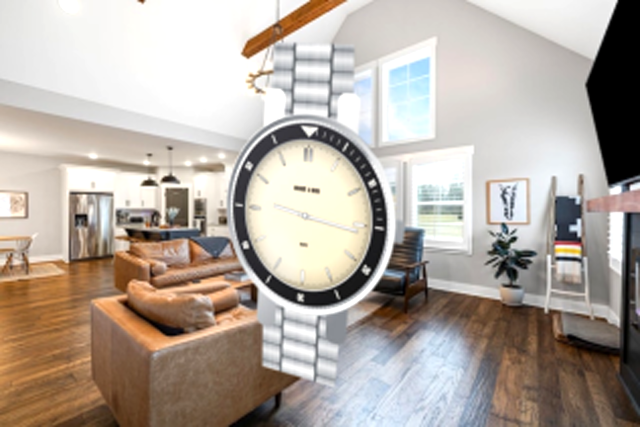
9 h 16 min
